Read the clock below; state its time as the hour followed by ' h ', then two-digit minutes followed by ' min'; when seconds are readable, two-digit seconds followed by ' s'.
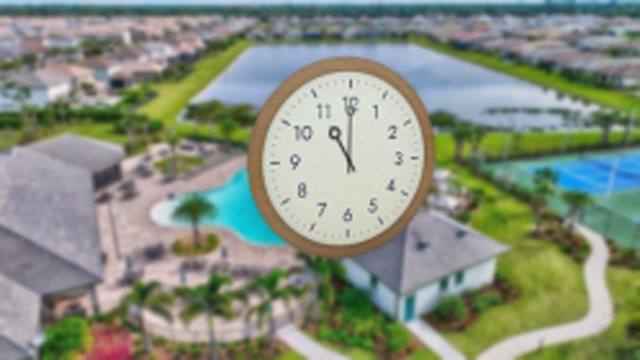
11 h 00 min
